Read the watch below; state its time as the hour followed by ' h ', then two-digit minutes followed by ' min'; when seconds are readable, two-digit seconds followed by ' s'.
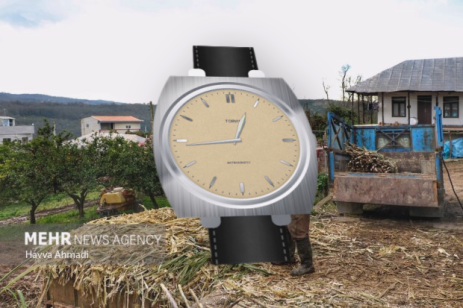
12 h 44 min
